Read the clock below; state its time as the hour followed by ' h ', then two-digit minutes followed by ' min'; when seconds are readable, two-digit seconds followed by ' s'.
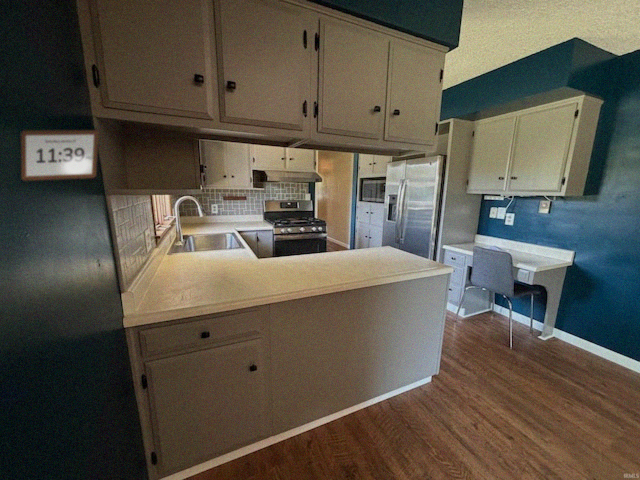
11 h 39 min
